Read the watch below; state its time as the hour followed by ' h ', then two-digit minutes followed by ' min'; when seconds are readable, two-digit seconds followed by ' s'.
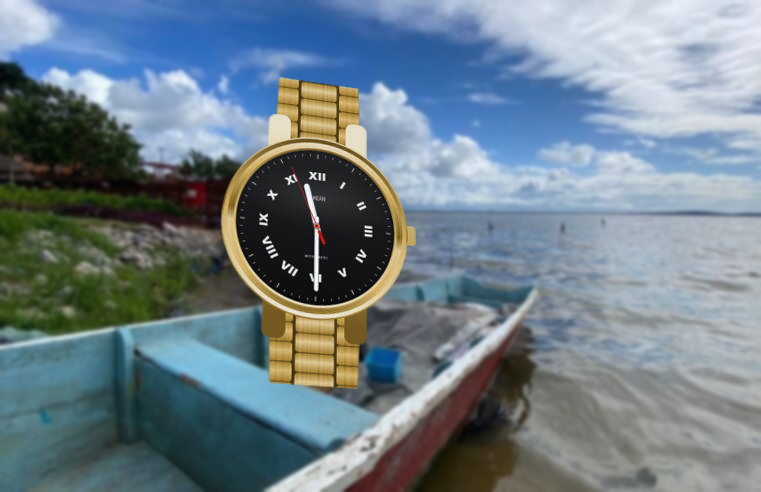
11 h 29 min 56 s
